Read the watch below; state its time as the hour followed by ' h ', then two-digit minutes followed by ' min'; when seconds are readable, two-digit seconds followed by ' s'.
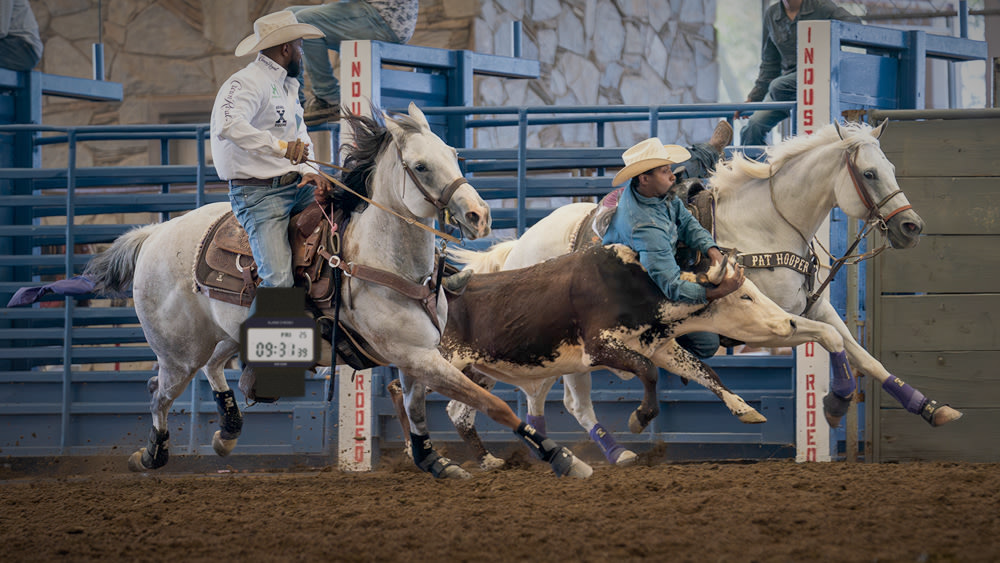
9 h 31 min
